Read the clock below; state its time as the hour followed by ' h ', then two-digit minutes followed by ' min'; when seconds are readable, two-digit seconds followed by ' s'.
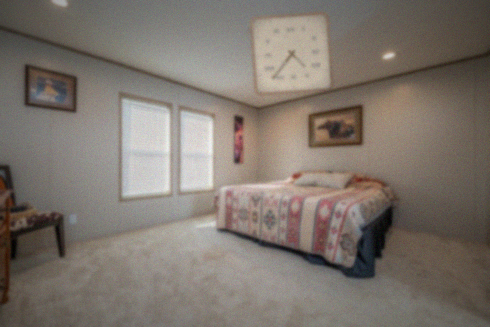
4 h 37 min
